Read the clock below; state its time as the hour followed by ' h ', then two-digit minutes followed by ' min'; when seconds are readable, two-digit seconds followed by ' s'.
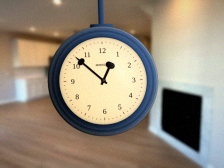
12 h 52 min
